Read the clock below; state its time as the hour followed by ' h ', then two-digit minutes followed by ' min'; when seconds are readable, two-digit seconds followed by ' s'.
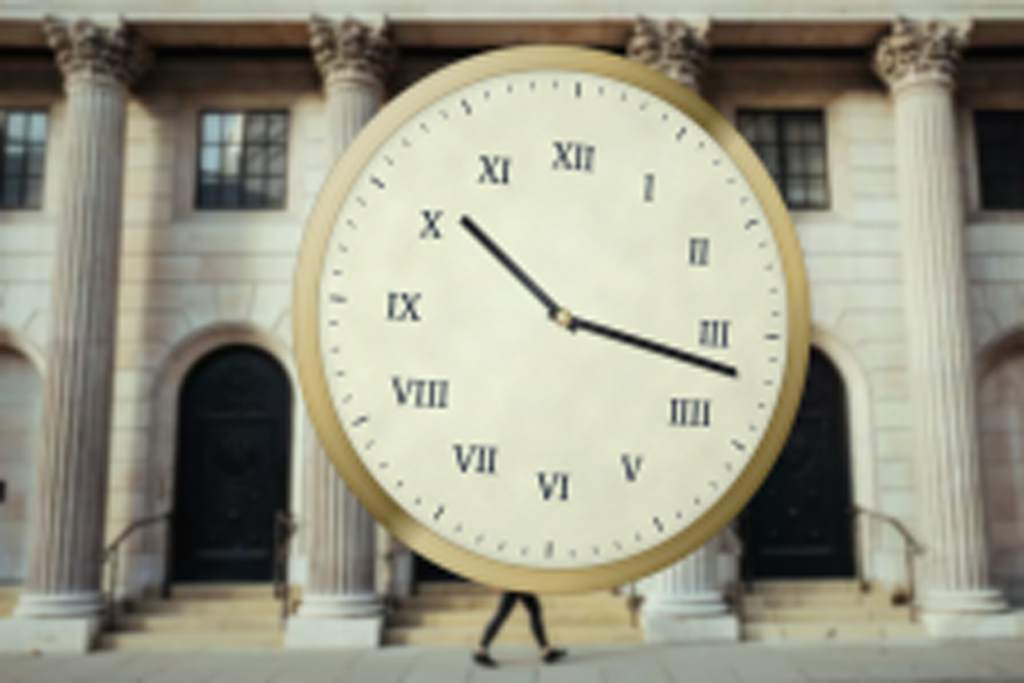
10 h 17 min
